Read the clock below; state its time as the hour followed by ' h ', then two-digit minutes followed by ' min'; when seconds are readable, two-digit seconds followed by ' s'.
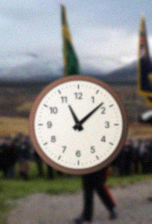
11 h 08 min
